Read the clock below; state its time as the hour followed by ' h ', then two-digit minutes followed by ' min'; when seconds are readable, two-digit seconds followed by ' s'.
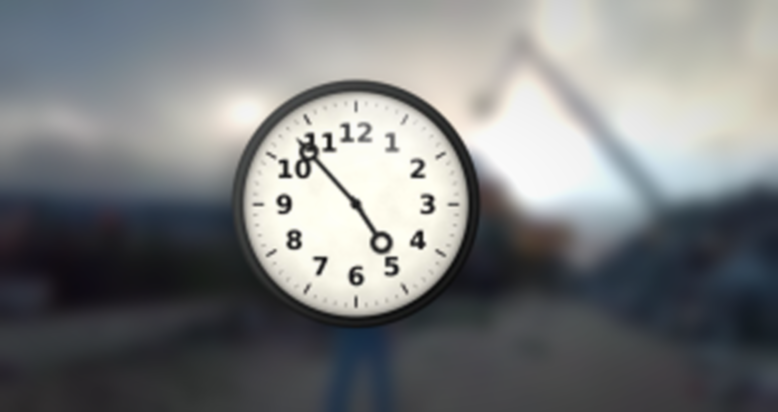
4 h 53 min
